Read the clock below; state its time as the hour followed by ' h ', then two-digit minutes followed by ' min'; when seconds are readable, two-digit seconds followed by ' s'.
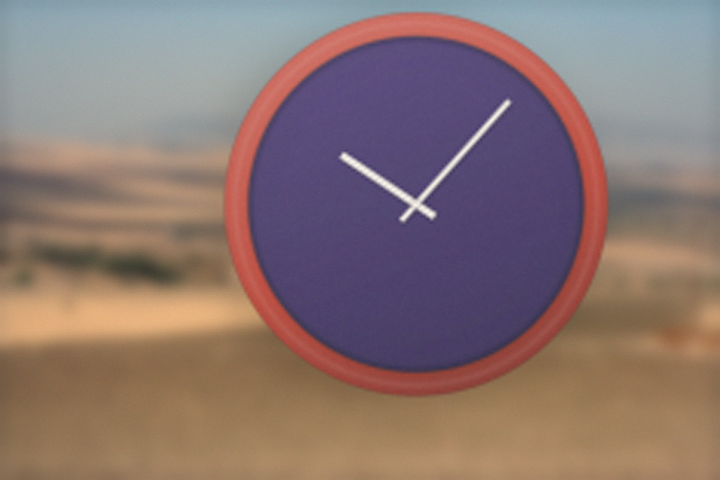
10 h 07 min
